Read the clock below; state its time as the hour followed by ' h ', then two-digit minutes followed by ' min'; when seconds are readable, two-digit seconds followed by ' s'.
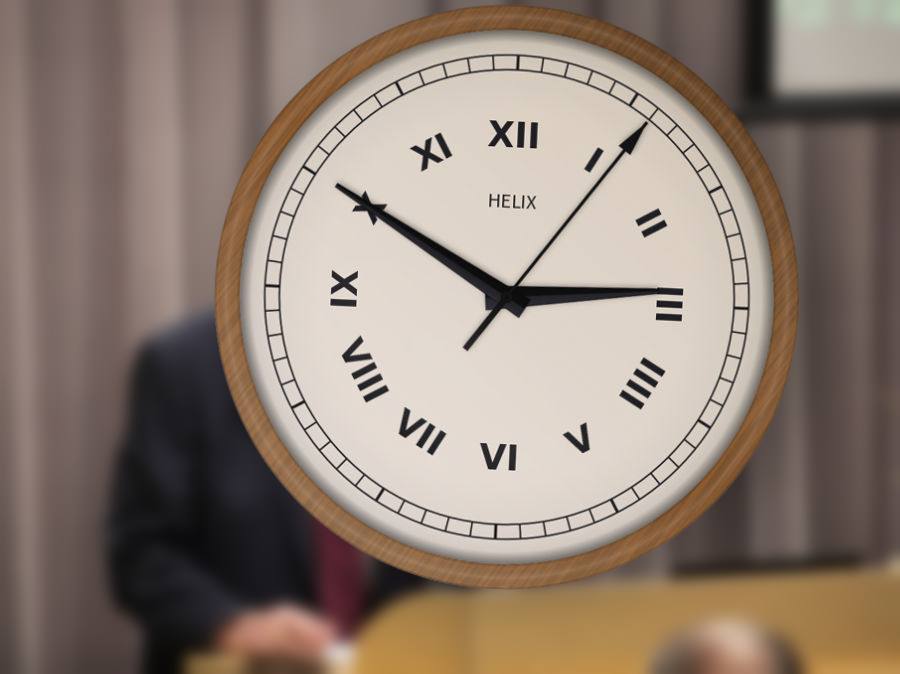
2 h 50 min 06 s
